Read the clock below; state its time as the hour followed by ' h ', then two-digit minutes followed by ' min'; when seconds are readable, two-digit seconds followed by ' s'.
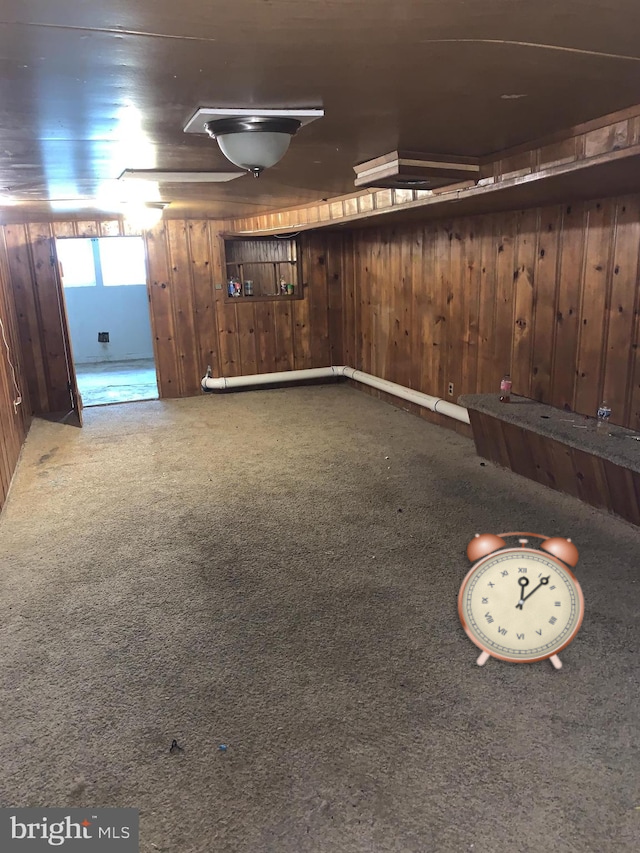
12 h 07 min
